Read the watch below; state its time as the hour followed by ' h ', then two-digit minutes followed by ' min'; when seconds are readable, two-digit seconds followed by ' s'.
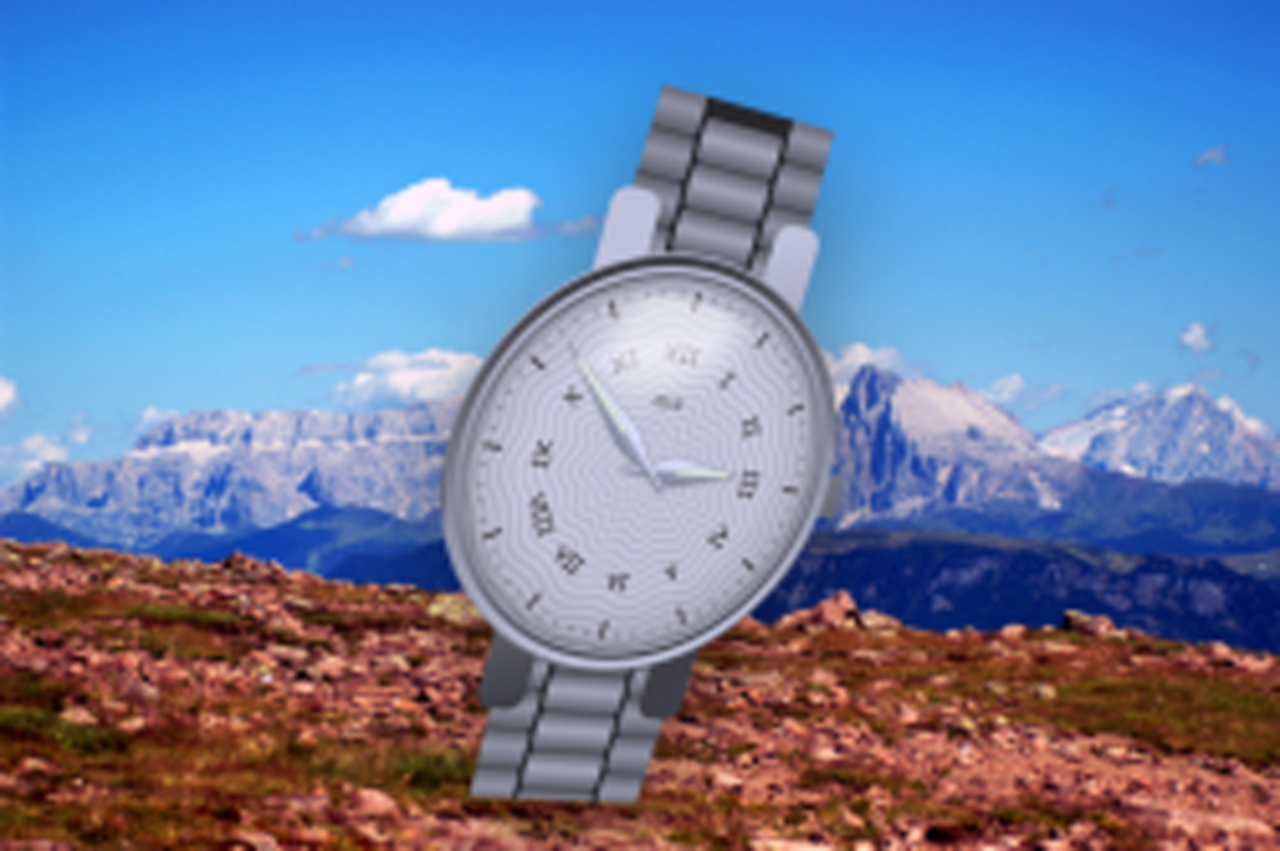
2 h 52 min
